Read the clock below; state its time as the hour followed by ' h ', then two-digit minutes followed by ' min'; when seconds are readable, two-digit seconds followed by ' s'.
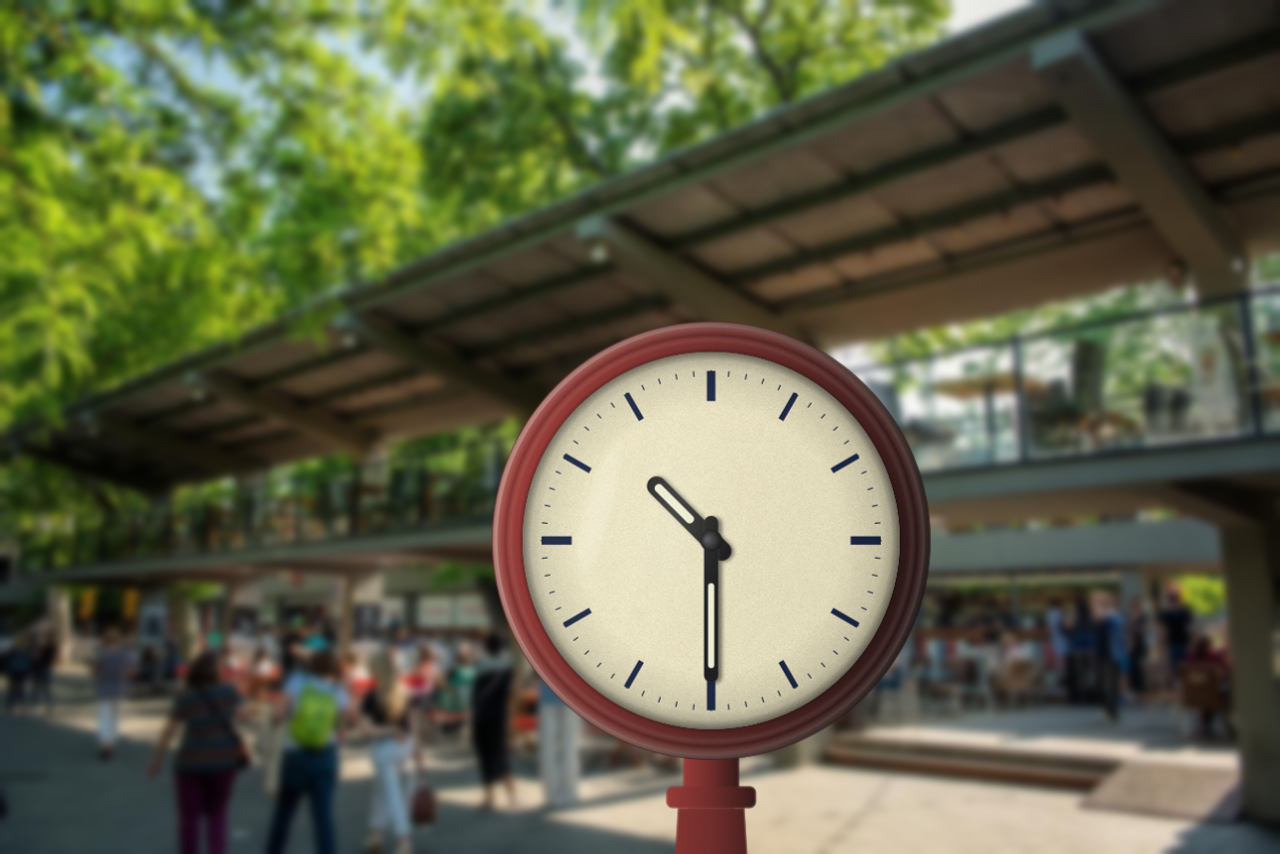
10 h 30 min
